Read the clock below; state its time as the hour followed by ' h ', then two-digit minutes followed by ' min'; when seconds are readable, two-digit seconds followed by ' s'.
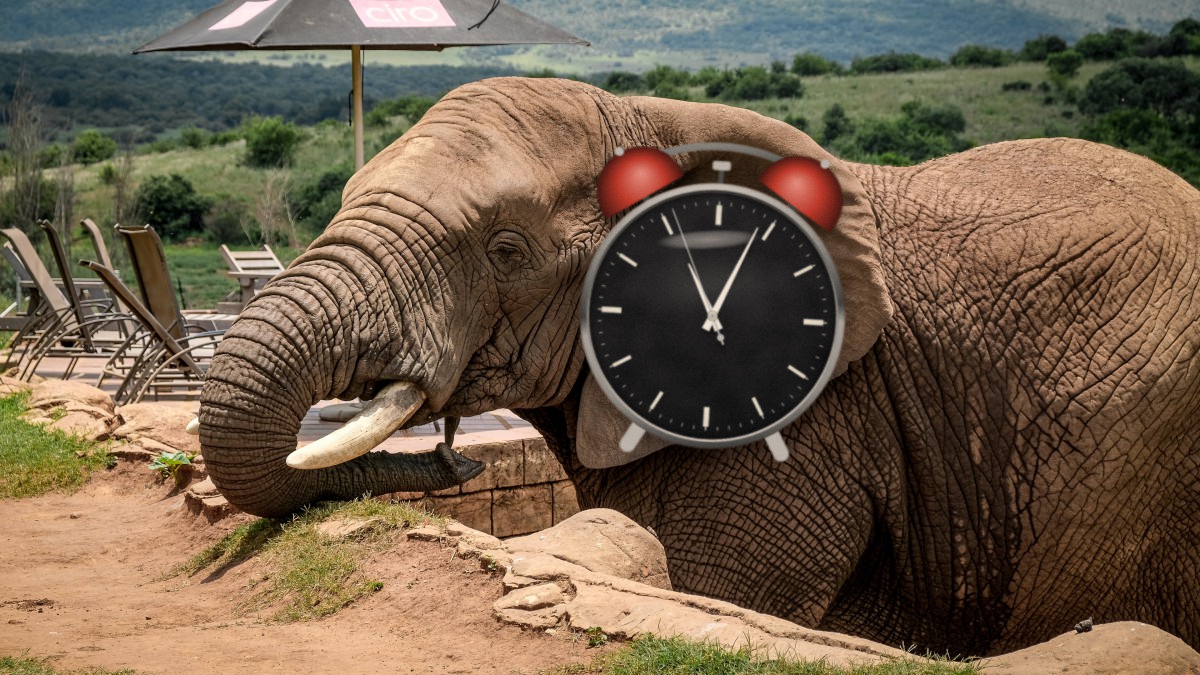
11 h 03 min 56 s
